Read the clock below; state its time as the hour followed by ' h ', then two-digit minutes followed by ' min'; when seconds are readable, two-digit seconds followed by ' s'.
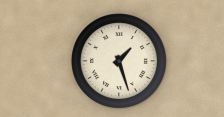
1 h 27 min
